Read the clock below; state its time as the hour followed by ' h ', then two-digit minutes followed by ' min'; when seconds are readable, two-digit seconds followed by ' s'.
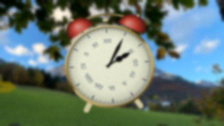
2 h 05 min
